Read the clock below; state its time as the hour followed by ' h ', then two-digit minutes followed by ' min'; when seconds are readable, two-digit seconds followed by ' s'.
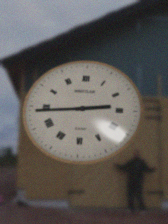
2 h 44 min
